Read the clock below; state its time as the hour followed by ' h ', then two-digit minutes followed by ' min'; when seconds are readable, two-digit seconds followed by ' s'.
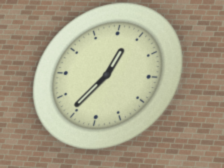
12 h 36 min
